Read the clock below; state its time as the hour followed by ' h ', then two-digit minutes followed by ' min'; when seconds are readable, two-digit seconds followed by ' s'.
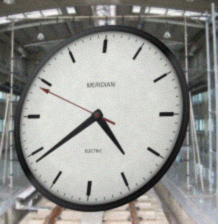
4 h 38 min 49 s
